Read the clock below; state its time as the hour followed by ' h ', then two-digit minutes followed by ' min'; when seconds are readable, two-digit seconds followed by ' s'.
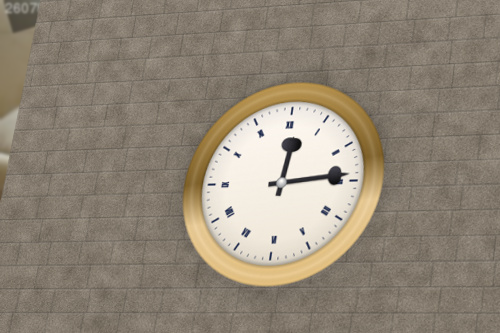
12 h 14 min
